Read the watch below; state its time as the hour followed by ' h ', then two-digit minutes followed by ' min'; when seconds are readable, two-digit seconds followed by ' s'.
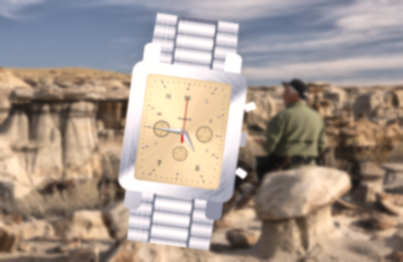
4 h 45 min
